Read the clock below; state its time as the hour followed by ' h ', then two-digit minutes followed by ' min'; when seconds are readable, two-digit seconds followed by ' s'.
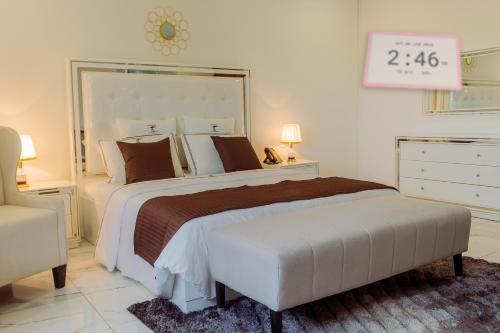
2 h 46 min
